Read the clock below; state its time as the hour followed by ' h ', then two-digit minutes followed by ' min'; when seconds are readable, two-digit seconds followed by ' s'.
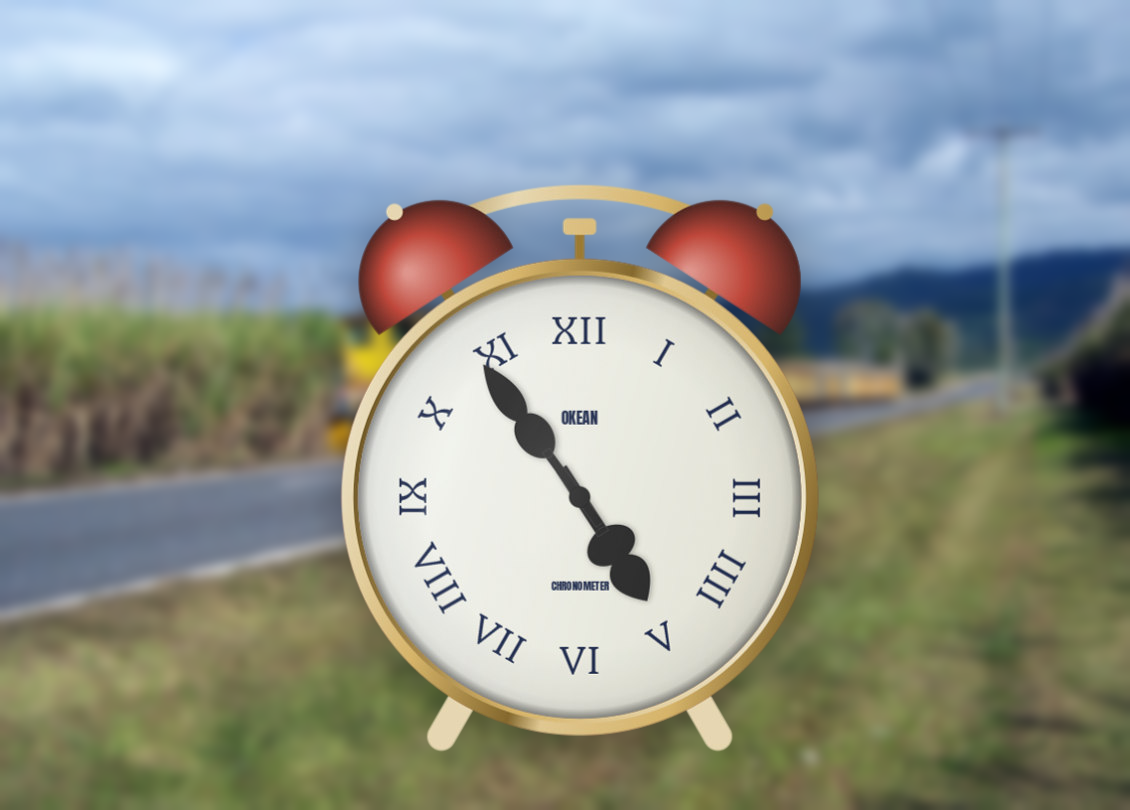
4 h 54 min
